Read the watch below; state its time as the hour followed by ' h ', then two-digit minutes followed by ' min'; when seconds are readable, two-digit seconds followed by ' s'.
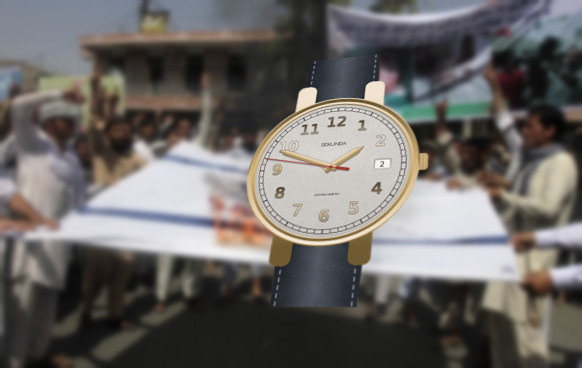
1 h 48 min 47 s
